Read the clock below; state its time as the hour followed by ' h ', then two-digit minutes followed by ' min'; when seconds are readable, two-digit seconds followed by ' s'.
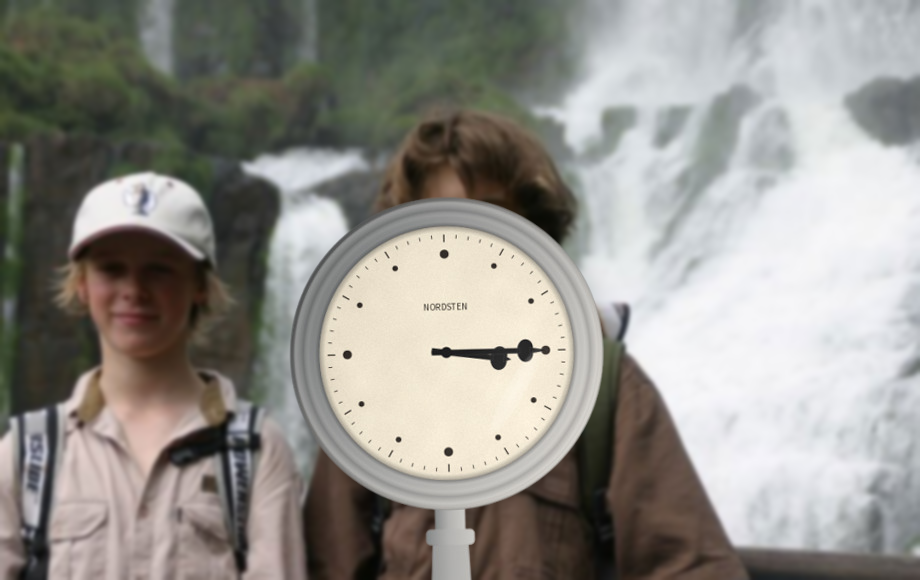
3 h 15 min
